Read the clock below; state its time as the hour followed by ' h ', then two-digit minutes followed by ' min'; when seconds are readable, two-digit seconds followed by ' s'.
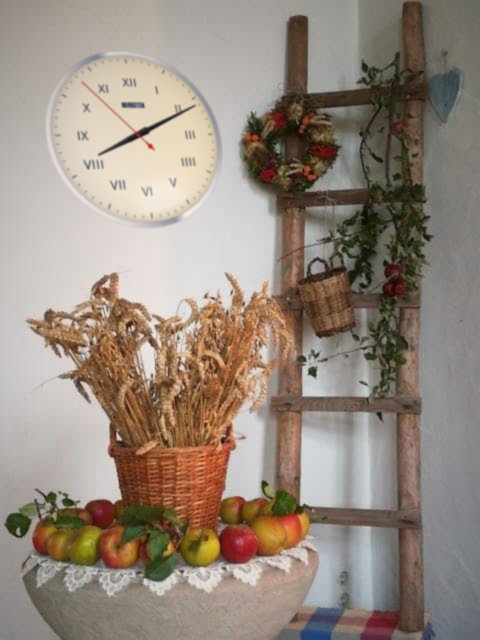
8 h 10 min 53 s
